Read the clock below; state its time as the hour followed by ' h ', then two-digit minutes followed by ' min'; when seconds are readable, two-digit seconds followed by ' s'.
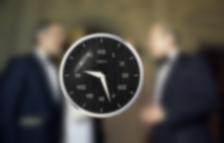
9 h 27 min
